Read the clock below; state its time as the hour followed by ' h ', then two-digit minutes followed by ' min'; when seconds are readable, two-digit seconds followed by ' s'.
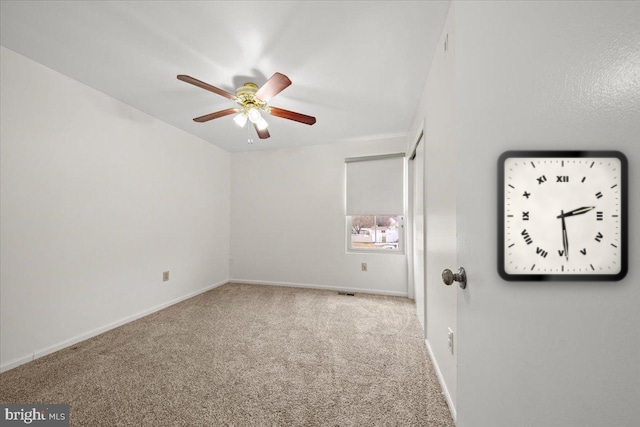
2 h 29 min
